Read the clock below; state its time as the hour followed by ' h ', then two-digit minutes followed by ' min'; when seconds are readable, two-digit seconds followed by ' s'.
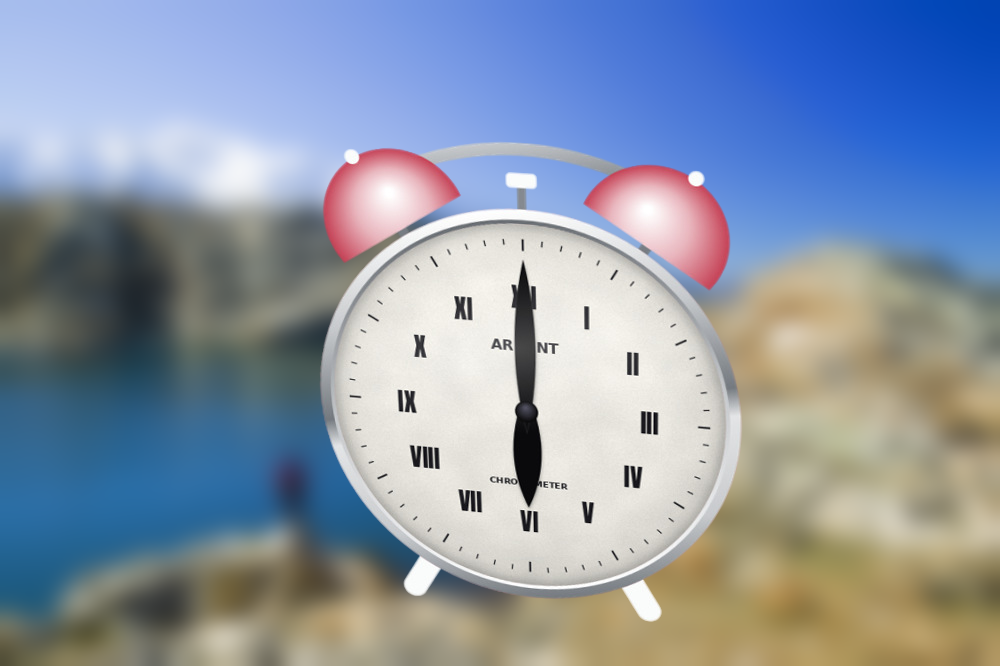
6 h 00 min
